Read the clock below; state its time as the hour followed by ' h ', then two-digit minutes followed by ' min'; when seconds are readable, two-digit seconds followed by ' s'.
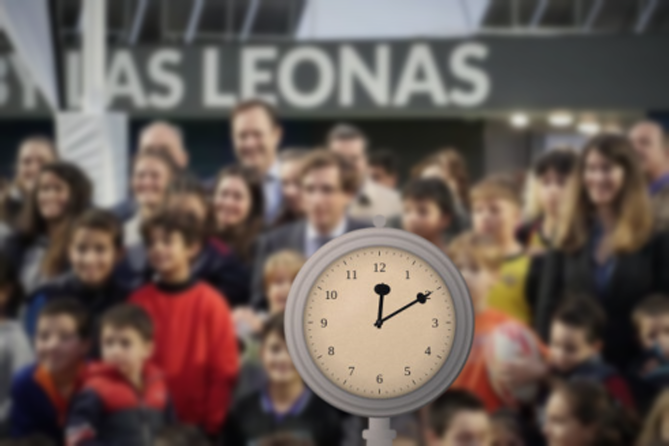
12 h 10 min
